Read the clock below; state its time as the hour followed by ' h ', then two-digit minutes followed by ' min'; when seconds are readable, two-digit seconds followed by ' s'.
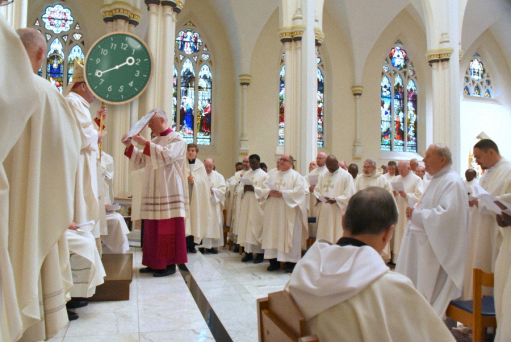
1 h 39 min
